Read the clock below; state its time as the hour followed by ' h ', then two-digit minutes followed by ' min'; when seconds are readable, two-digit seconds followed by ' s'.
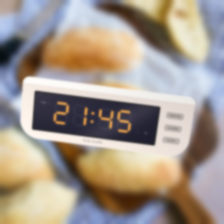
21 h 45 min
